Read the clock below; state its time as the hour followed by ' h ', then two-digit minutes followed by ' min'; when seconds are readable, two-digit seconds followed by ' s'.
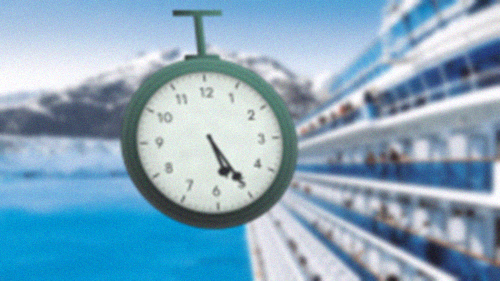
5 h 25 min
